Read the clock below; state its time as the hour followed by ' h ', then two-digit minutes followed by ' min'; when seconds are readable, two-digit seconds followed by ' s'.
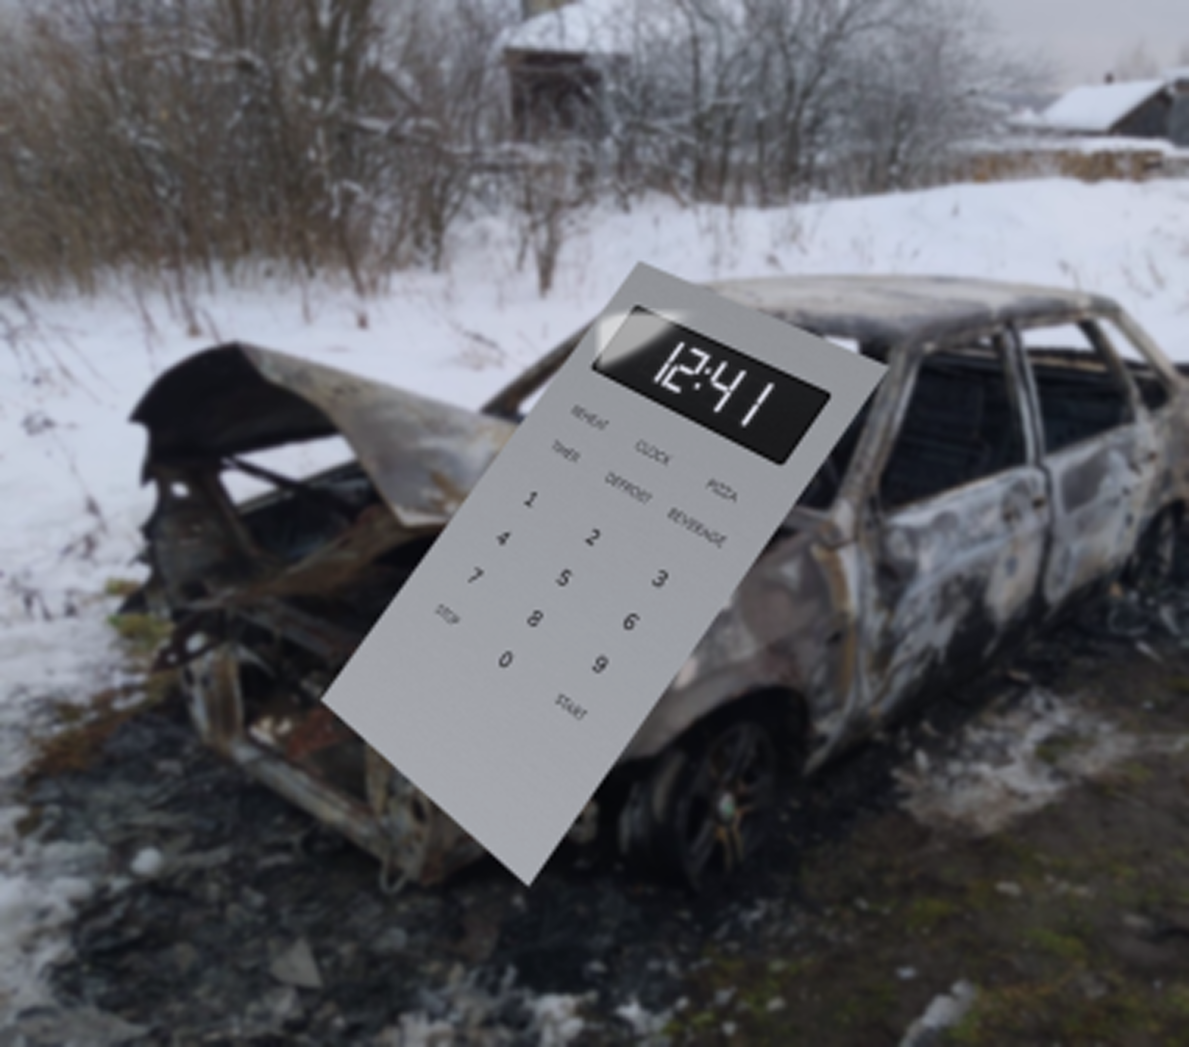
12 h 41 min
